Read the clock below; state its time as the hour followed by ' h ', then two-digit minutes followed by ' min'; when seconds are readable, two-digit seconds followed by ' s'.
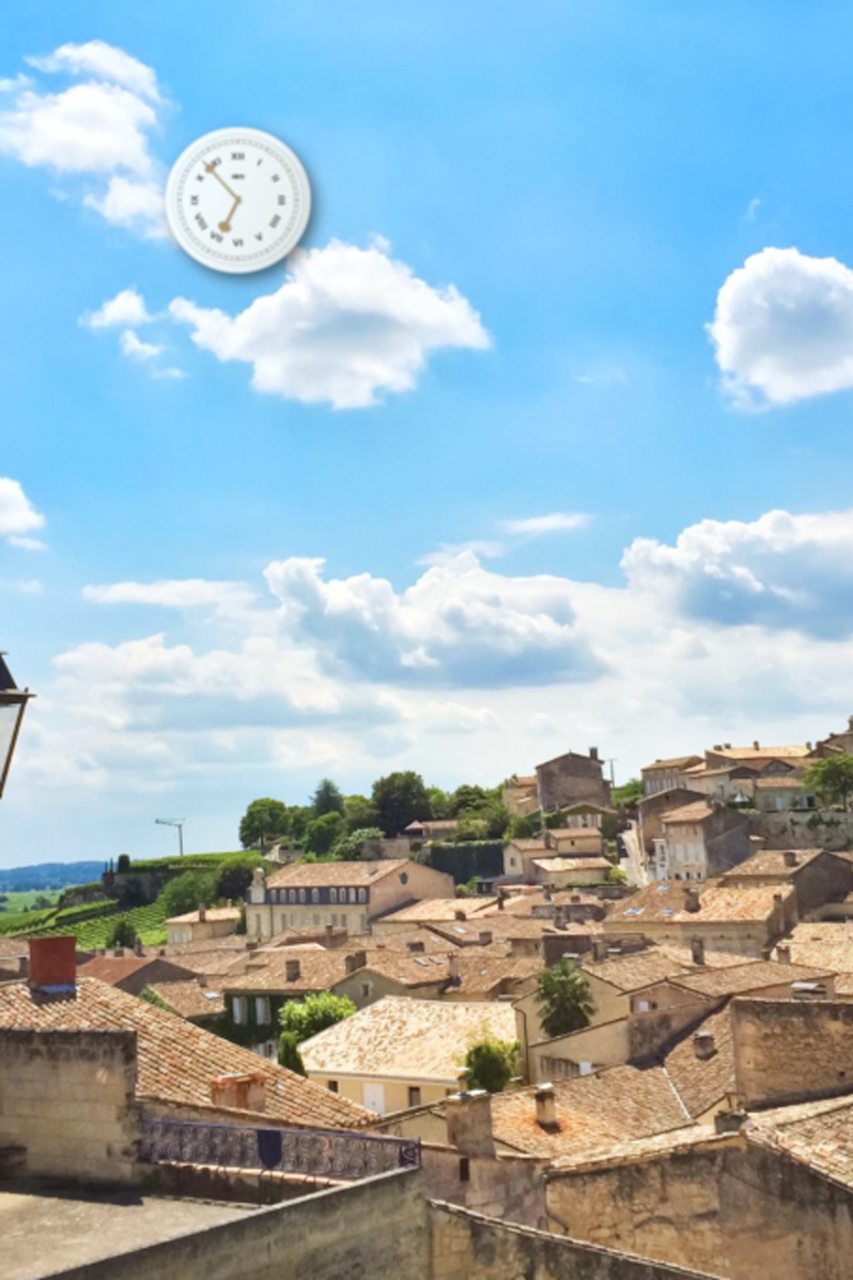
6 h 53 min
